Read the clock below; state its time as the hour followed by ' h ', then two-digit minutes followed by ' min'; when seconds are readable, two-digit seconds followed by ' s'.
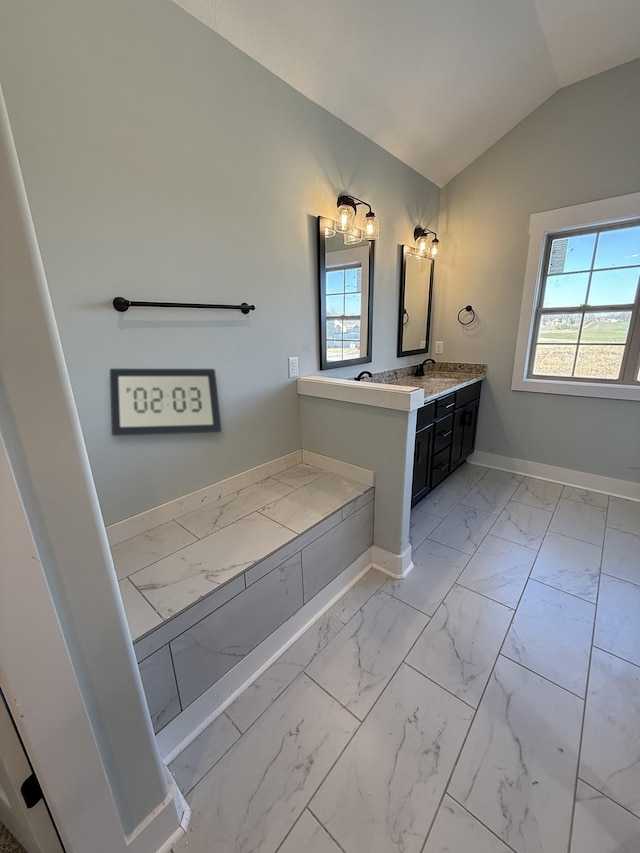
2 h 03 min
